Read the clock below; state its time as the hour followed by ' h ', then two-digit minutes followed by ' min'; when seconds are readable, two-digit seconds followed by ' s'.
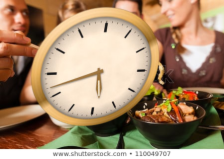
5 h 42 min
